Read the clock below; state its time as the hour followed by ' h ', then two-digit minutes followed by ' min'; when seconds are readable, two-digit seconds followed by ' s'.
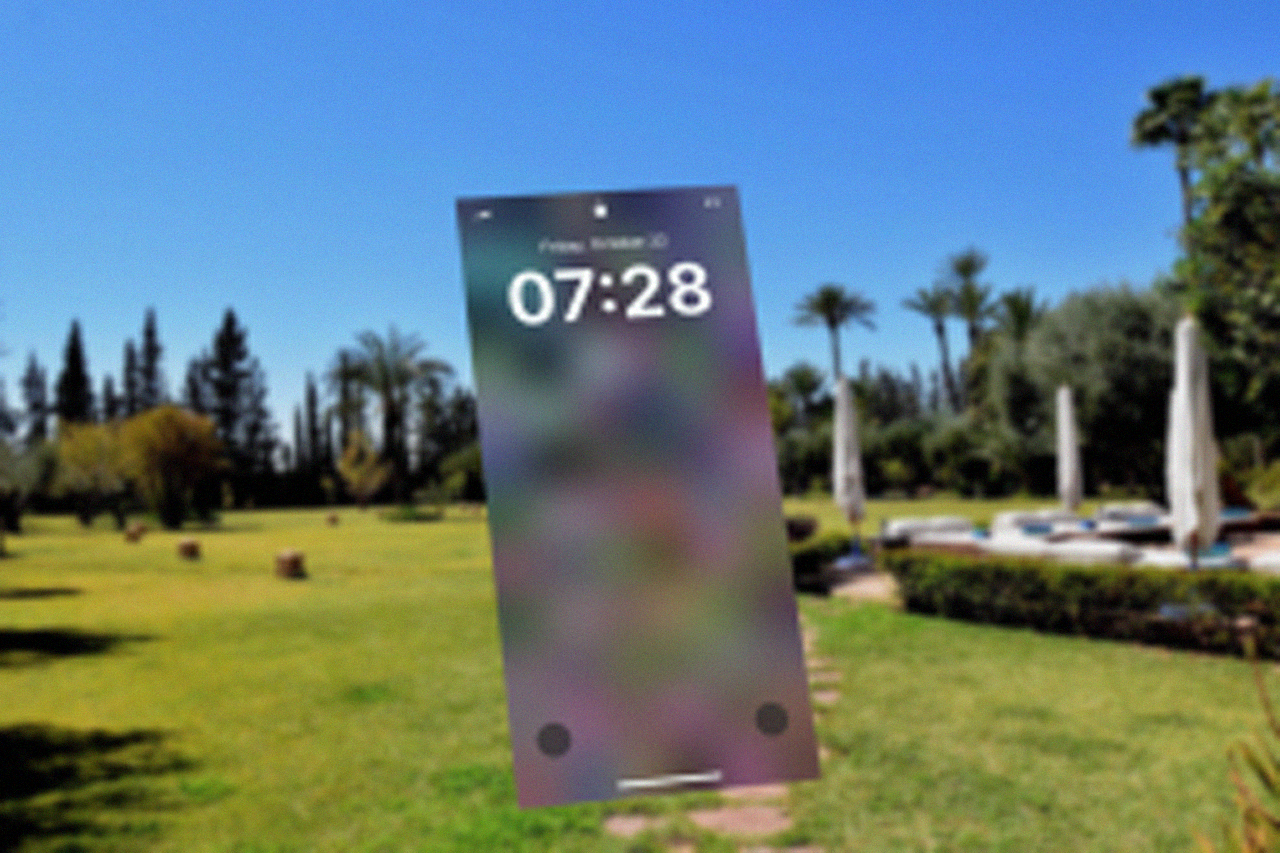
7 h 28 min
